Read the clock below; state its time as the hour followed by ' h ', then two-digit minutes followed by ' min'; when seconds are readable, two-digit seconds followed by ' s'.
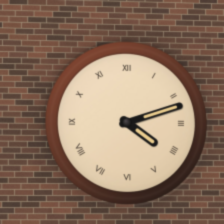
4 h 12 min
